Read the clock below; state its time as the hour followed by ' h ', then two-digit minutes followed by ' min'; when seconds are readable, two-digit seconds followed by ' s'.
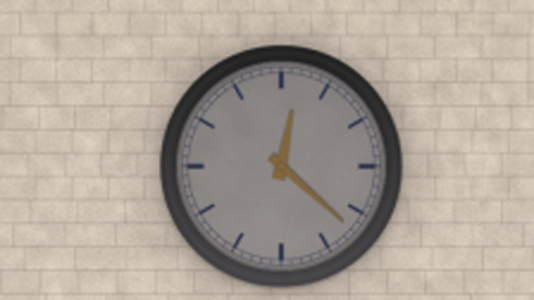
12 h 22 min
